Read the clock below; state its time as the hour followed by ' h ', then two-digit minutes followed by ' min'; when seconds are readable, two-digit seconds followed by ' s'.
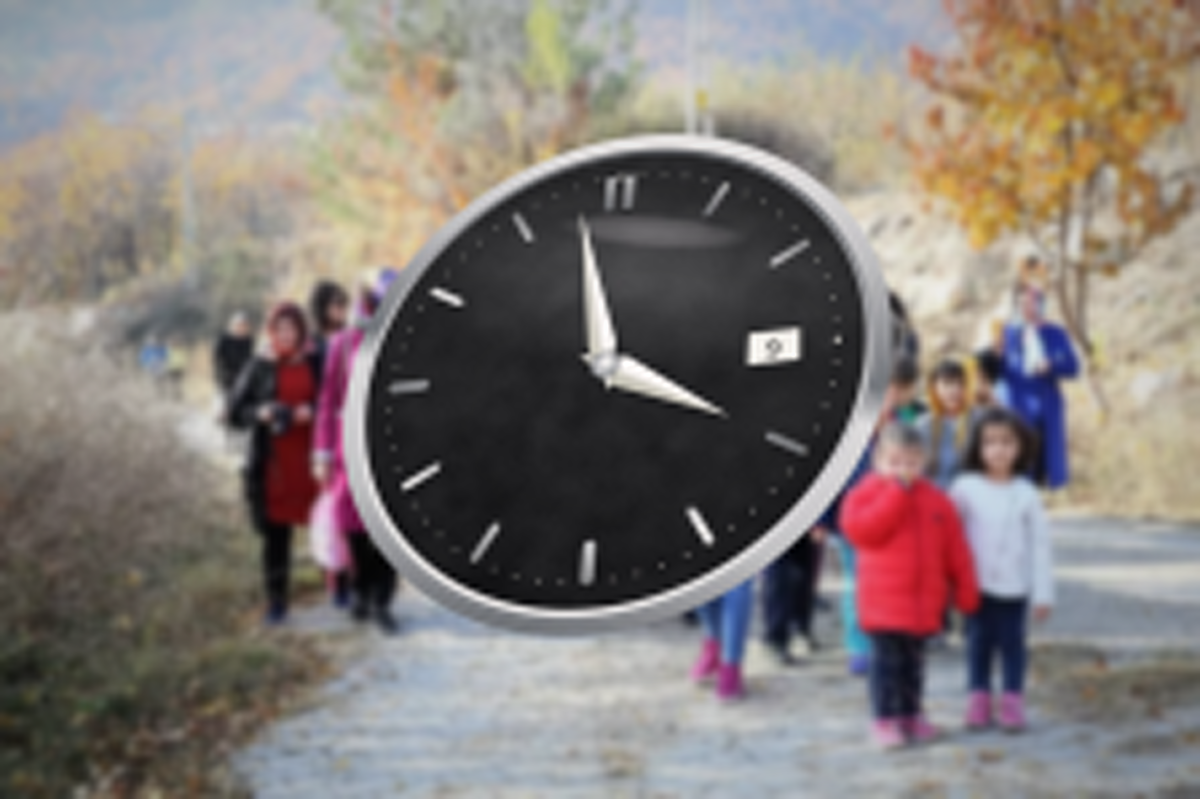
3 h 58 min
